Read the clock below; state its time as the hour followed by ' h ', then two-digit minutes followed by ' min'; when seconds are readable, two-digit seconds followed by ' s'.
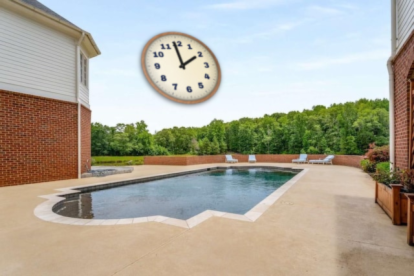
1 h 59 min
